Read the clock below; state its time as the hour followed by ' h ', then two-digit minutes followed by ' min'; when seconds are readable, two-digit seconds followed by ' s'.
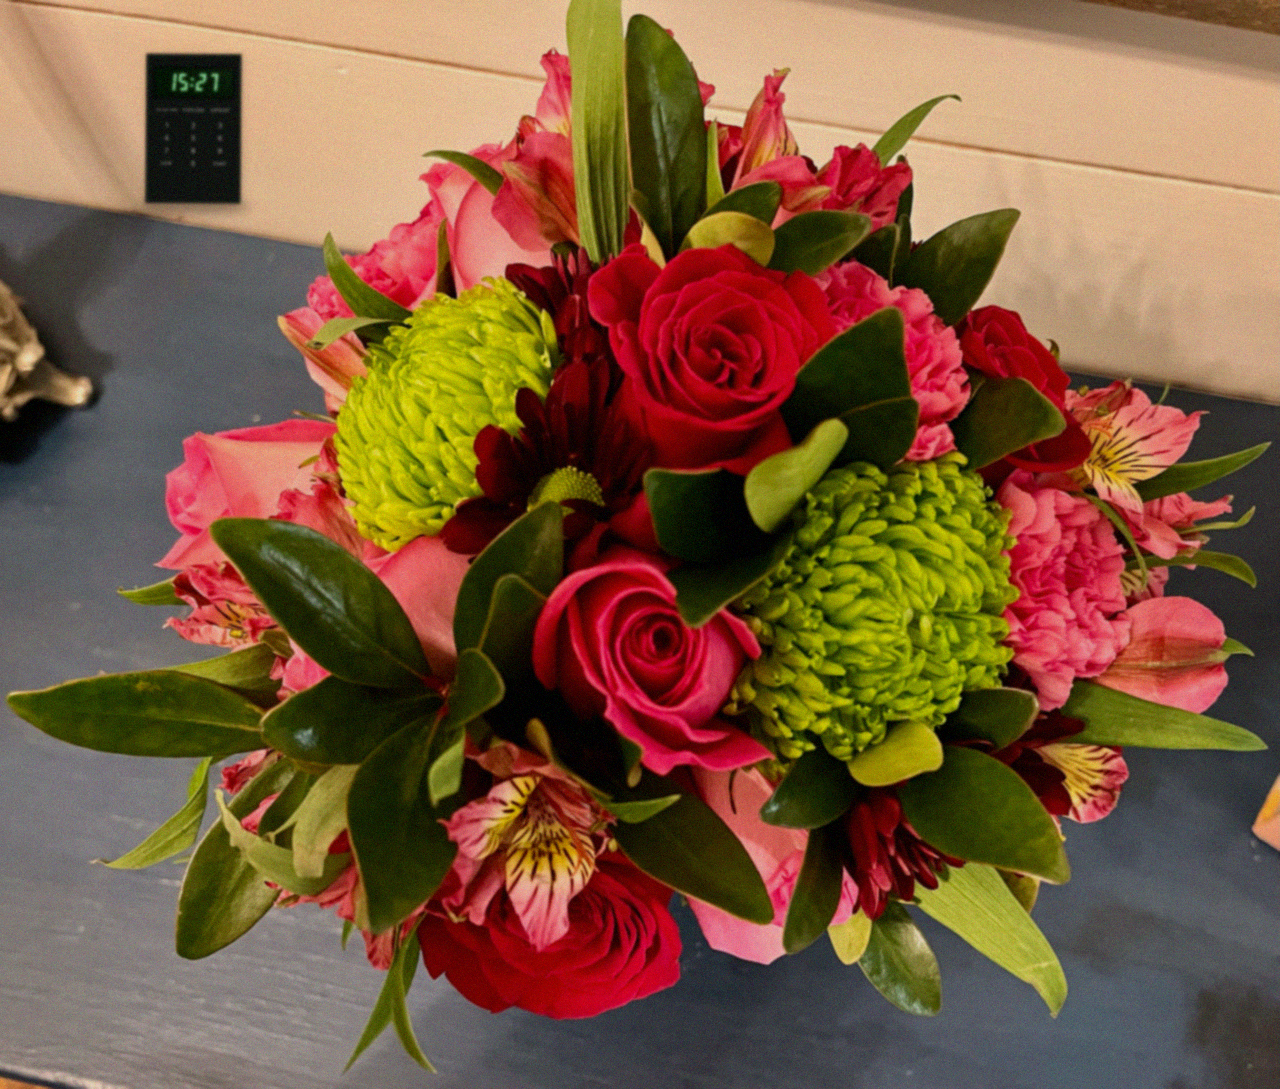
15 h 27 min
